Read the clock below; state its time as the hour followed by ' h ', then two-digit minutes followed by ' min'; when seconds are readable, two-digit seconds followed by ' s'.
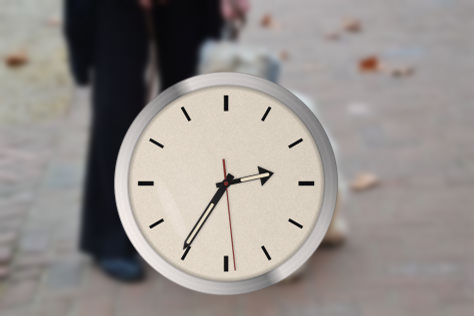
2 h 35 min 29 s
